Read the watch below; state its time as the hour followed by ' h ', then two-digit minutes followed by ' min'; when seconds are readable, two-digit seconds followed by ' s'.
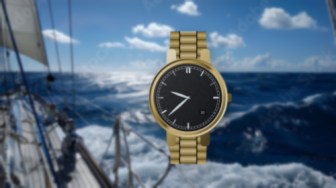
9 h 38 min
